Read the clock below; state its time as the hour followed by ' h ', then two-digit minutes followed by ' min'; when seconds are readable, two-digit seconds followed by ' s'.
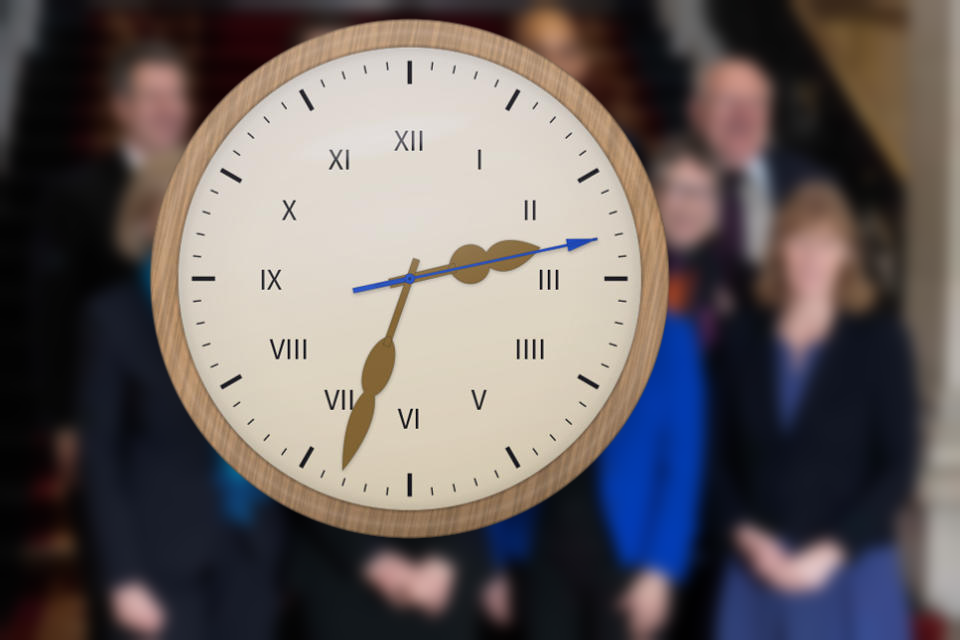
2 h 33 min 13 s
